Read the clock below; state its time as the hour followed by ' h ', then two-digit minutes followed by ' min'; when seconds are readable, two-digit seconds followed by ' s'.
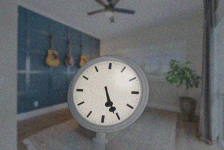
5 h 26 min
